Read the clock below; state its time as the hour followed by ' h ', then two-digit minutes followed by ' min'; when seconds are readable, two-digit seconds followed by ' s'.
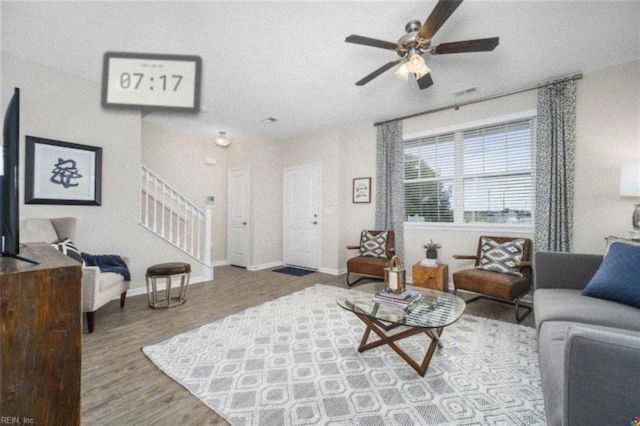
7 h 17 min
